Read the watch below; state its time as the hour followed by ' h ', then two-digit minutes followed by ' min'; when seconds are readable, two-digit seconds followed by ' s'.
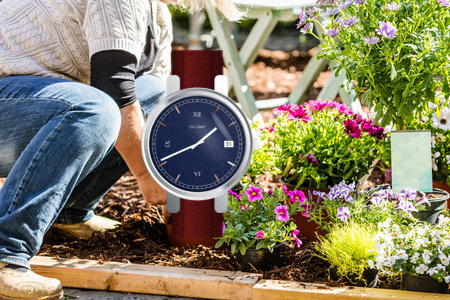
1 h 41 min
